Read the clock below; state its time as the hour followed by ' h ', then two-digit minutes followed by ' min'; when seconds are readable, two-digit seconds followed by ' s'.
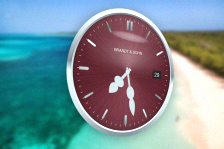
7 h 28 min
